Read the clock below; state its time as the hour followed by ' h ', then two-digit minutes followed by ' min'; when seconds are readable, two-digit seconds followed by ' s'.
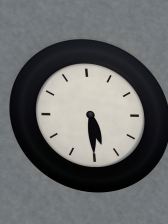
5 h 30 min
